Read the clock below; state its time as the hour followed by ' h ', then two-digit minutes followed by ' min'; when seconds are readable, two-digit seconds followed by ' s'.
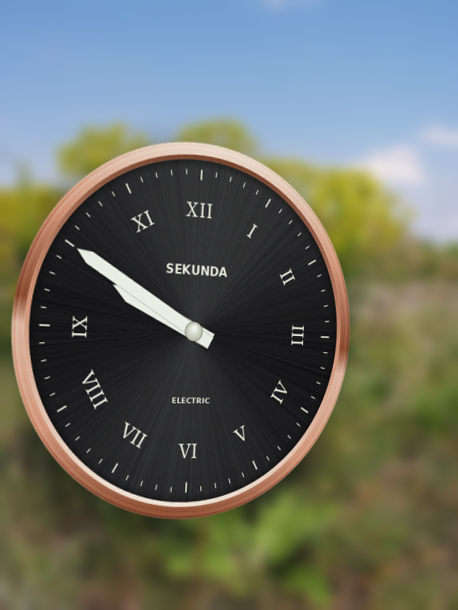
9 h 50 min
